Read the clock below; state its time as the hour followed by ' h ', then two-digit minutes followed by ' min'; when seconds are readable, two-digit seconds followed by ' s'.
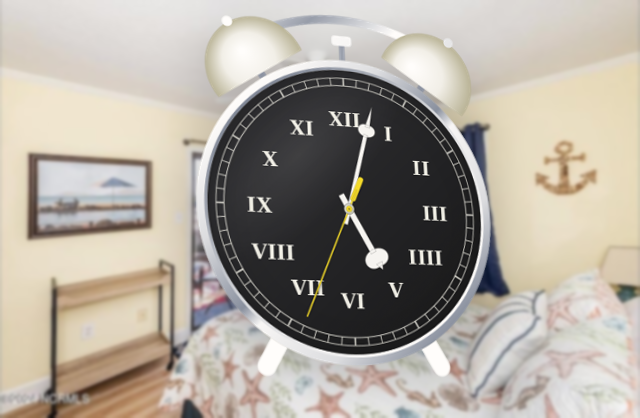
5 h 02 min 34 s
